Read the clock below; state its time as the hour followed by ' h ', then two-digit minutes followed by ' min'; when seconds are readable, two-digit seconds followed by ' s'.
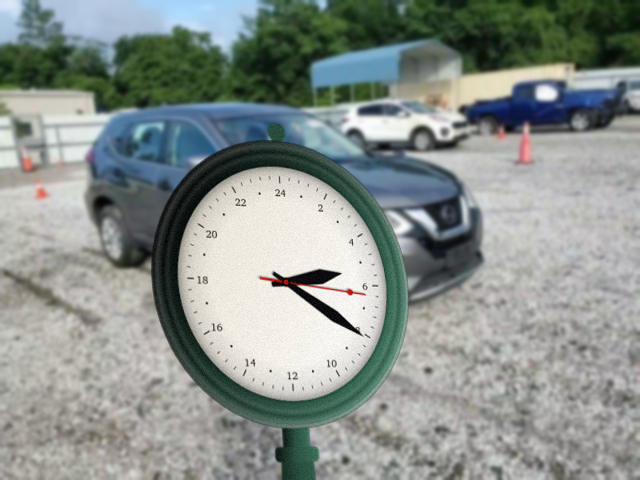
5 h 20 min 16 s
